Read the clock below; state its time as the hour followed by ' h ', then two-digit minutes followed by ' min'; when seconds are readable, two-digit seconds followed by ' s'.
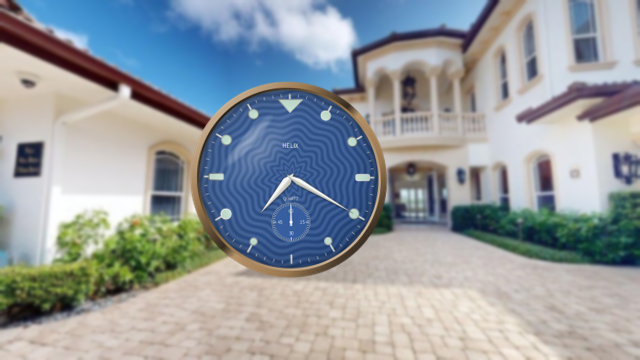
7 h 20 min
